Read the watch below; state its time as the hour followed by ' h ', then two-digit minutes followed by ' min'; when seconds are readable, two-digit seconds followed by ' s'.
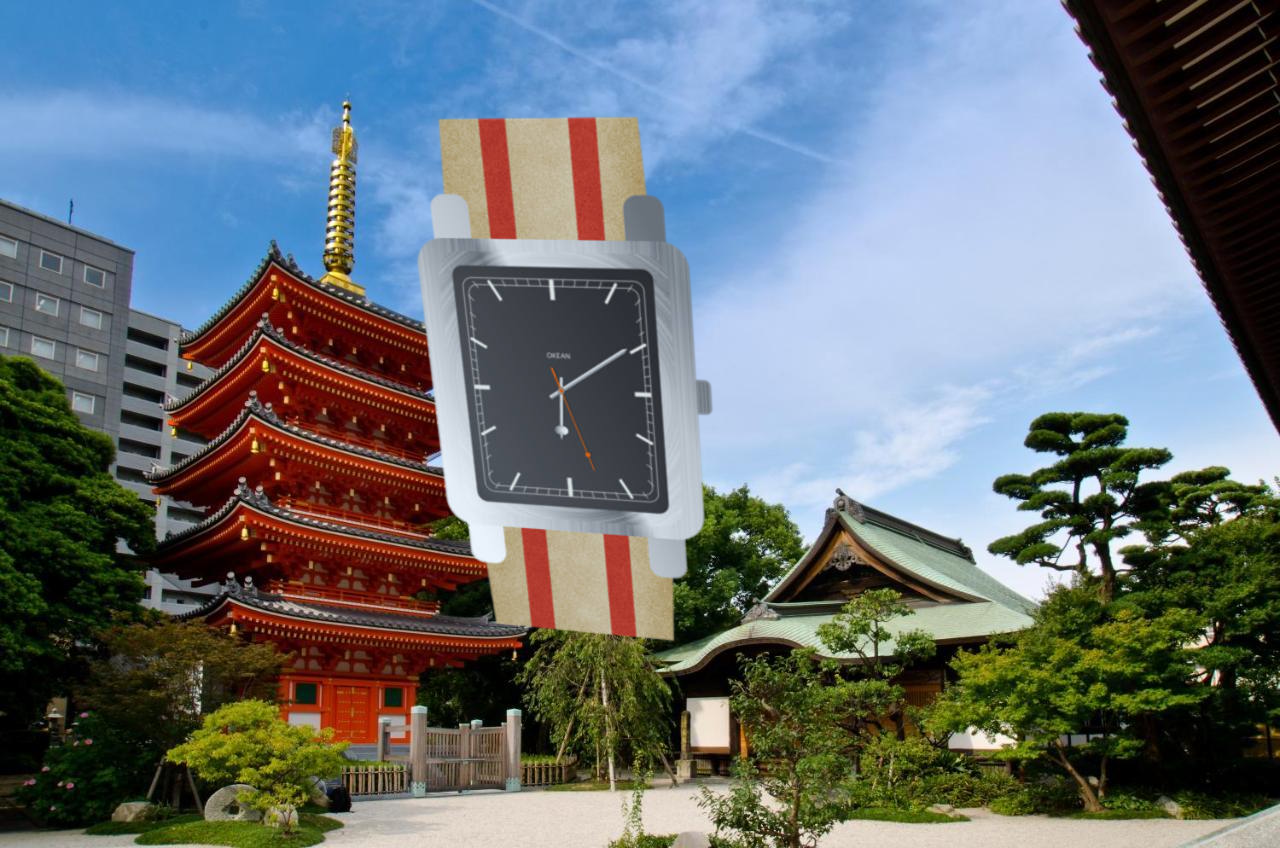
6 h 09 min 27 s
